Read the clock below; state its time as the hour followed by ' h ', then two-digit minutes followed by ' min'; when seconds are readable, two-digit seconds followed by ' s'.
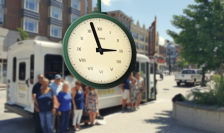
2 h 57 min
